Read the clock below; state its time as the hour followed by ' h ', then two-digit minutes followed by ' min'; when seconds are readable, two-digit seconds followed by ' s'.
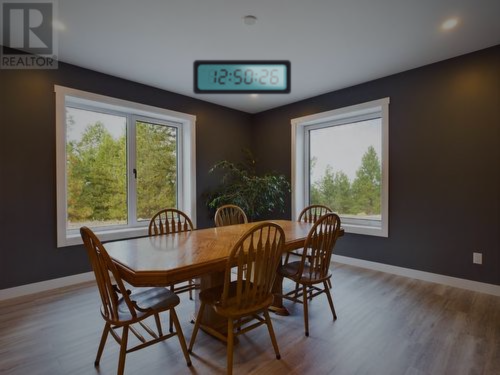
12 h 50 min 26 s
